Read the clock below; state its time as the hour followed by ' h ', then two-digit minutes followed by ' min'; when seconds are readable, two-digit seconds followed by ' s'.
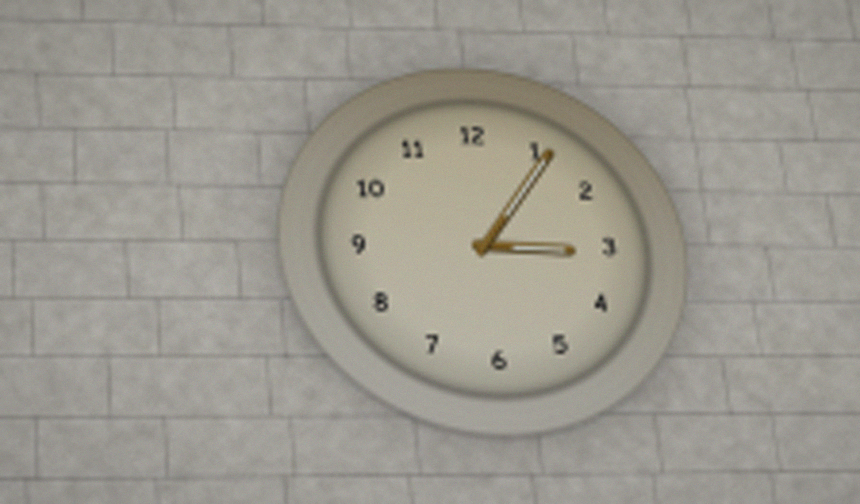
3 h 06 min
